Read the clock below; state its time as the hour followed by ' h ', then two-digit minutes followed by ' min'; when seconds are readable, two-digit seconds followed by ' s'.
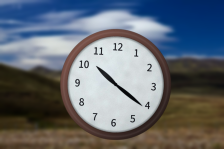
10 h 21 min
